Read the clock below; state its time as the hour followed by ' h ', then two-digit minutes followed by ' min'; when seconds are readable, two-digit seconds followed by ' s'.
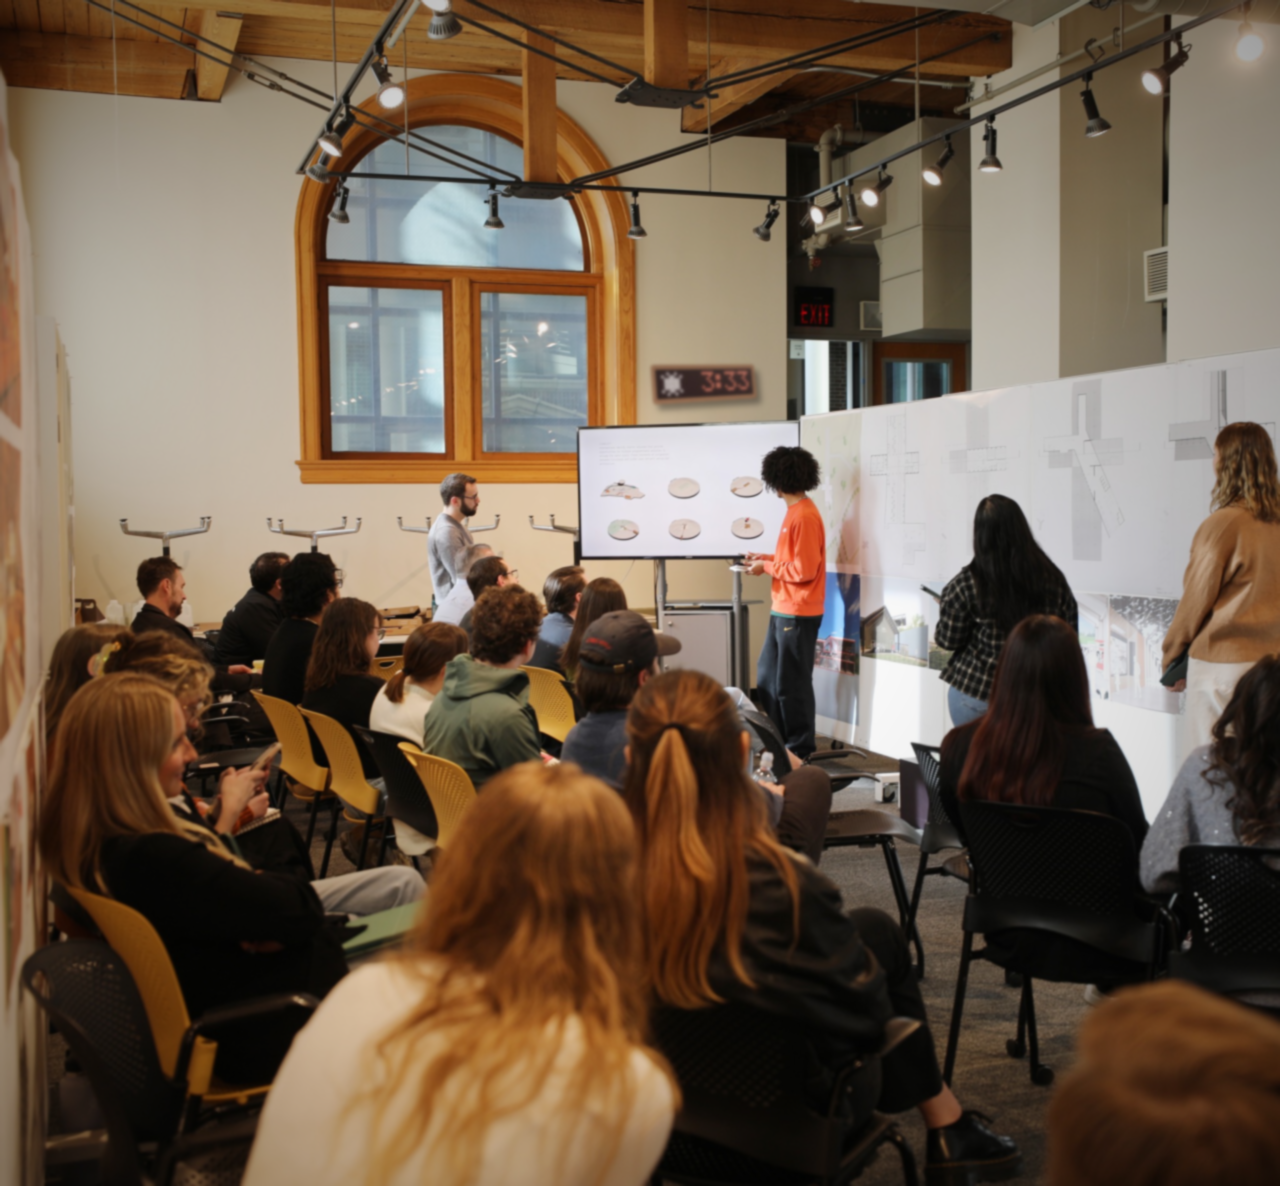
3 h 33 min
